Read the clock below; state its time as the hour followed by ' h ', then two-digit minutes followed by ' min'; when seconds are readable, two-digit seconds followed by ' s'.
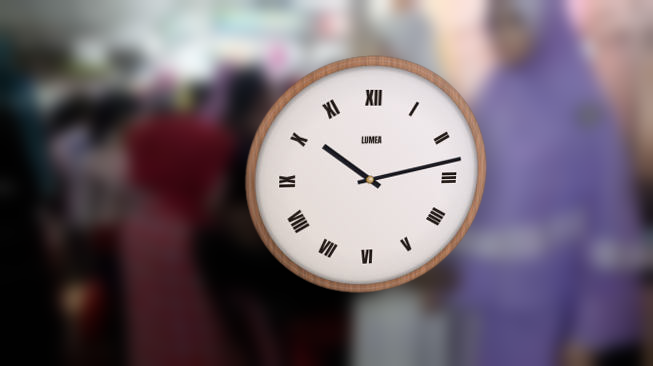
10 h 13 min
